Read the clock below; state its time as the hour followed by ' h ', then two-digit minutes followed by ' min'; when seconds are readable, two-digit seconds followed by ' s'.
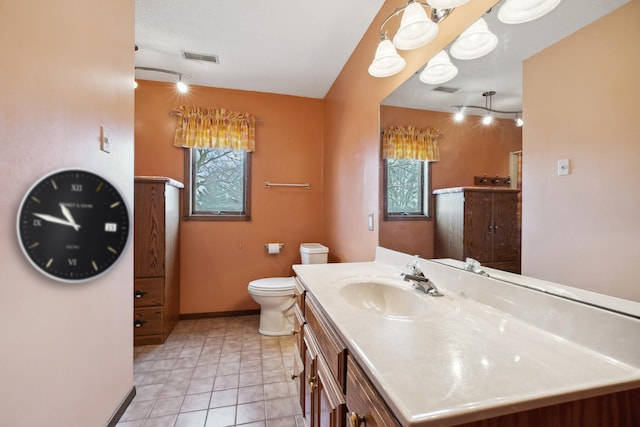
10 h 47 min
